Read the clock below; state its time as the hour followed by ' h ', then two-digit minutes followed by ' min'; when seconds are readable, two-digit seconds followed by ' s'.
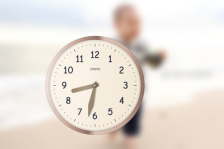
8 h 32 min
